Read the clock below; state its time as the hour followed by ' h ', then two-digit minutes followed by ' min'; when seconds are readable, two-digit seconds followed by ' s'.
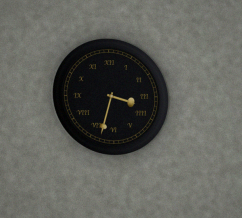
3 h 33 min
